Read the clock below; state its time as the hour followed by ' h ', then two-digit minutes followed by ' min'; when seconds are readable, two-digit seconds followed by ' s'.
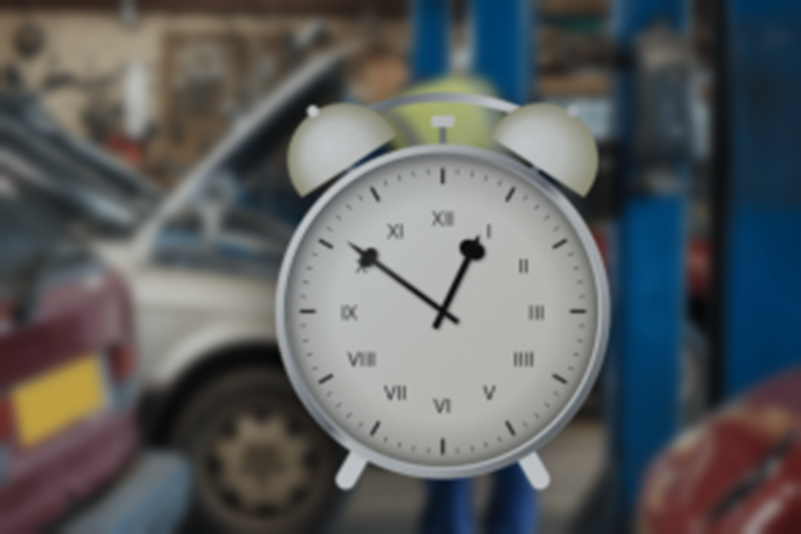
12 h 51 min
